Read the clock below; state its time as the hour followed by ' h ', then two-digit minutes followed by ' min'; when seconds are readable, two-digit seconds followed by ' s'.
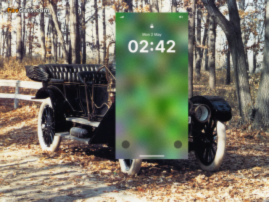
2 h 42 min
